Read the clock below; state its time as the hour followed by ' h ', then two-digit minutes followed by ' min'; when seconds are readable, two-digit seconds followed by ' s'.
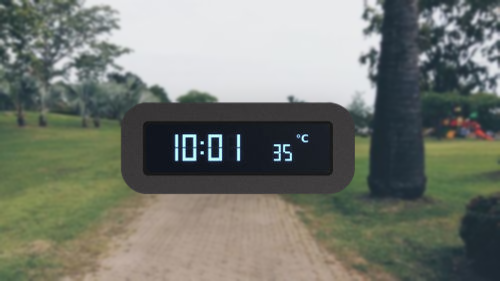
10 h 01 min
